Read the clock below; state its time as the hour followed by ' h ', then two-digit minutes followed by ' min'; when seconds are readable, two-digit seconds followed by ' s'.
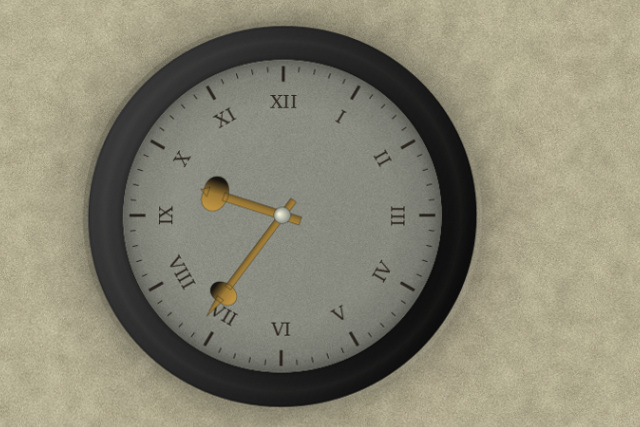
9 h 36 min
